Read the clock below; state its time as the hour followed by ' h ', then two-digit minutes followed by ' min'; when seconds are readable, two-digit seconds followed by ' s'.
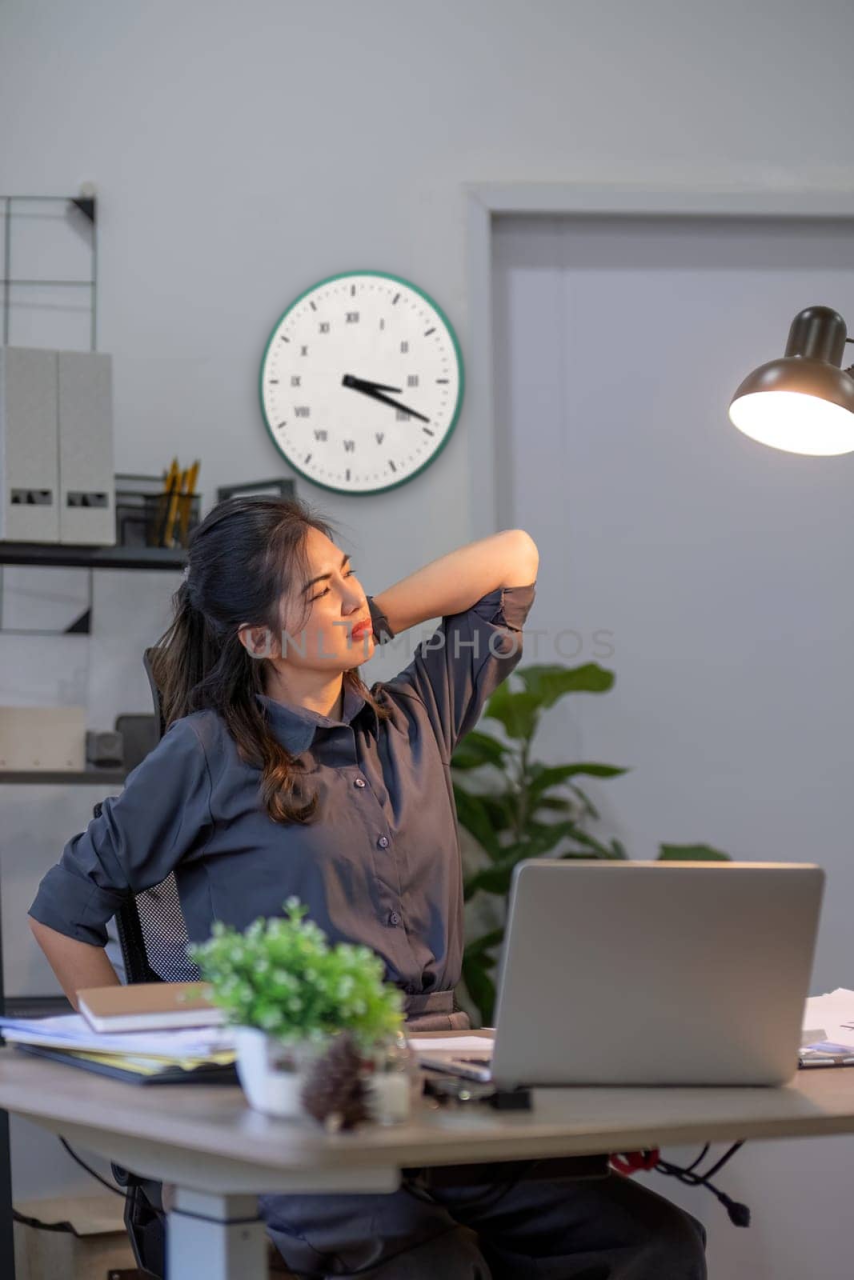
3 h 19 min
